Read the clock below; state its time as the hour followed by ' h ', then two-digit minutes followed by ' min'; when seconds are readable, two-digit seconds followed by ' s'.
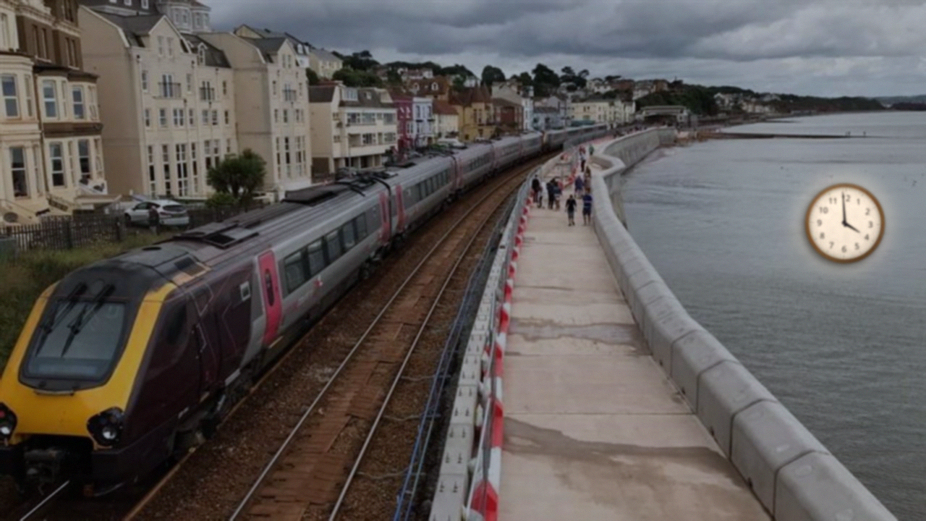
3 h 59 min
